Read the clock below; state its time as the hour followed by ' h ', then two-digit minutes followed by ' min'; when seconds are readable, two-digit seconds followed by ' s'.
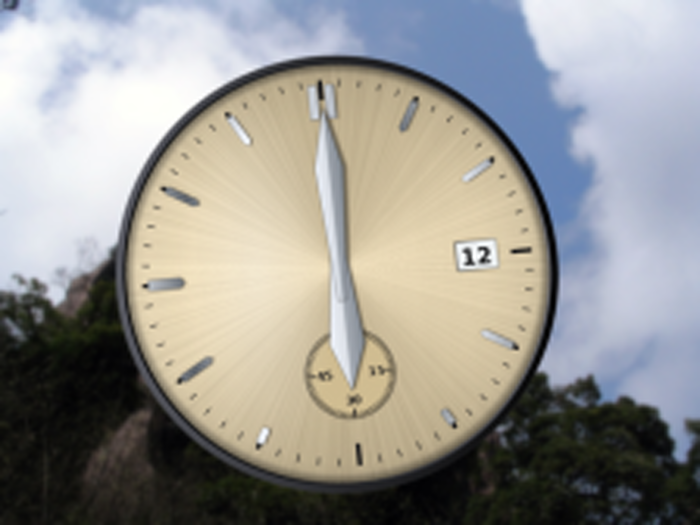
6 h 00 min
